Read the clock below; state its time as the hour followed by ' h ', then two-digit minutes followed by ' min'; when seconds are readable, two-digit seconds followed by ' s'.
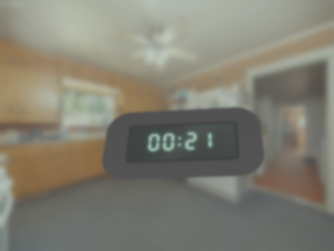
0 h 21 min
